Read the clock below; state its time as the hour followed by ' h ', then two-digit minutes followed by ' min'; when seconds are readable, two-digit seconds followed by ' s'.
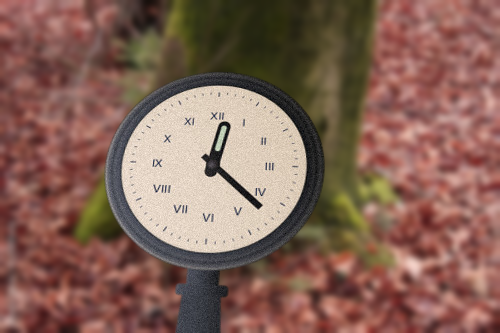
12 h 22 min
